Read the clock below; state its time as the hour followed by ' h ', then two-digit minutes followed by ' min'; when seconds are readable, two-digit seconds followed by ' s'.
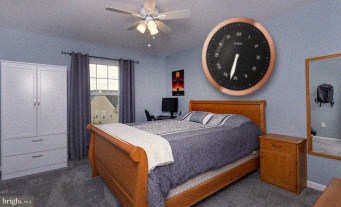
6 h 32 min
